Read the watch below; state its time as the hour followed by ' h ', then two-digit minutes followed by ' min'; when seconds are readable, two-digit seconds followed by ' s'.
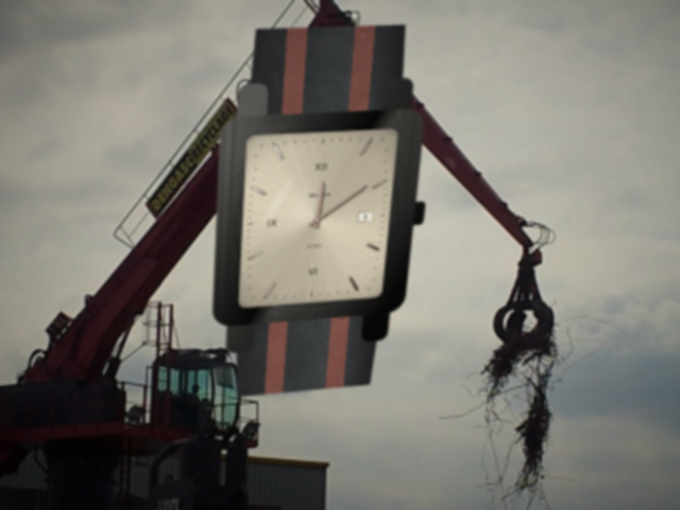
12 h 09 min
